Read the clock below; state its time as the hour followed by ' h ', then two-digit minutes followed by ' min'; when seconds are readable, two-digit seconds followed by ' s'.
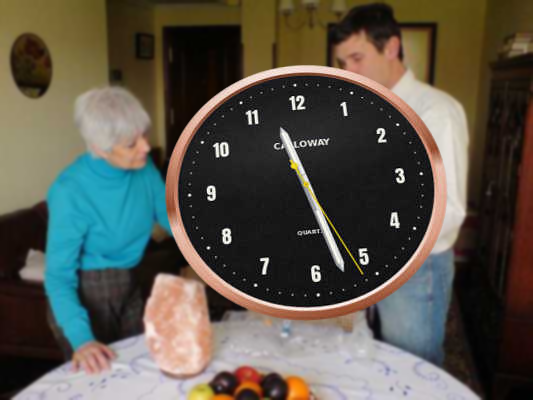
11 h 27 min 26 s
